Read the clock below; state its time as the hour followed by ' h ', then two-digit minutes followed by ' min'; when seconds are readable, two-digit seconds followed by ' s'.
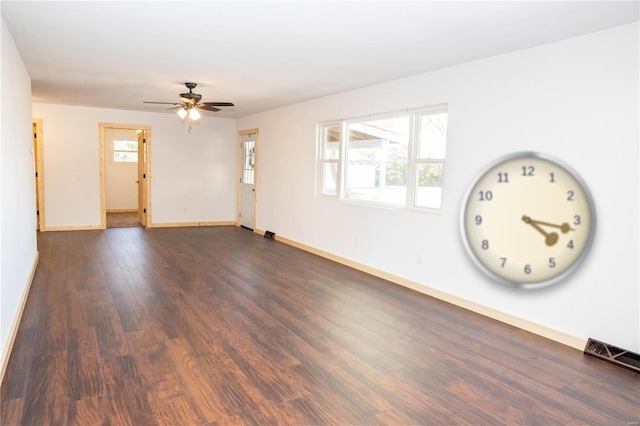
4 h 17 min
